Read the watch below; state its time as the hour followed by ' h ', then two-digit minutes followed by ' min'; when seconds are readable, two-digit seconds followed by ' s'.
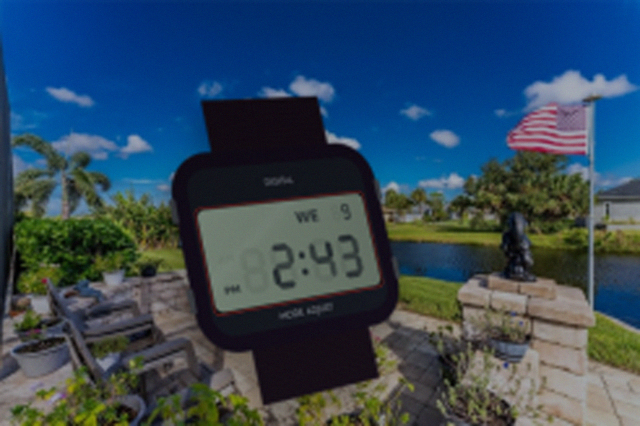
2 h 43 min
